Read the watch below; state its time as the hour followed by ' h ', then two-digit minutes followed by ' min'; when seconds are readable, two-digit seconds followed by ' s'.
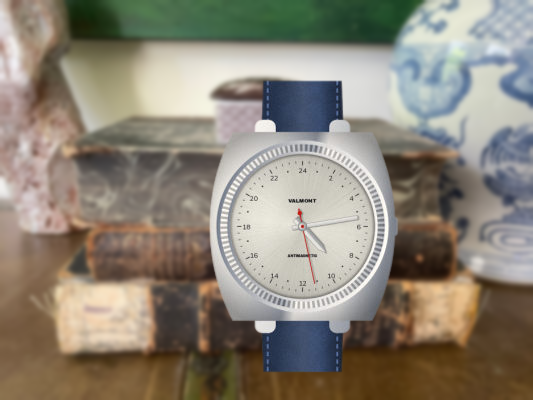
9 h 13 min 28 s
